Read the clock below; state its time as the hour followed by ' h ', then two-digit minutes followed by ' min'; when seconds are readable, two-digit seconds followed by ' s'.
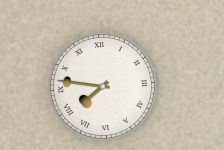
7 h 47 min
